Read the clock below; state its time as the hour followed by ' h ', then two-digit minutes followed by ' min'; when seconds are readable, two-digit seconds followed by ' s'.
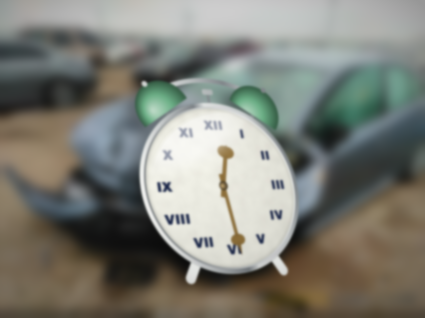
12 h 29 min
